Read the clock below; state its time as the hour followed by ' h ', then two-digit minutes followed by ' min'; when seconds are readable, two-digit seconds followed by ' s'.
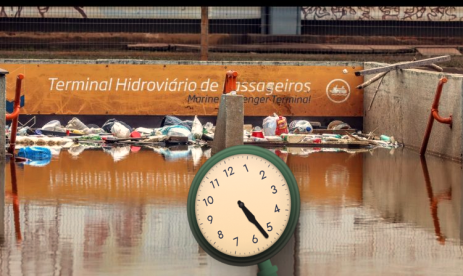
5 h 27 min
